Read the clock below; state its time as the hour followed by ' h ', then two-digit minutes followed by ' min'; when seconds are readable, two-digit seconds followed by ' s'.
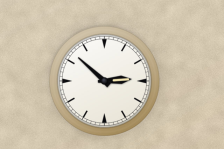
2 h 52 min
